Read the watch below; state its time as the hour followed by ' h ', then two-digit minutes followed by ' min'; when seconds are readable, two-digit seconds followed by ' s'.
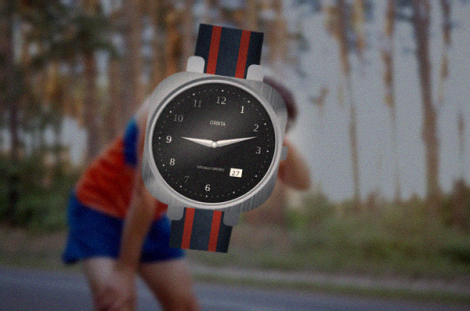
9 h 12 min
